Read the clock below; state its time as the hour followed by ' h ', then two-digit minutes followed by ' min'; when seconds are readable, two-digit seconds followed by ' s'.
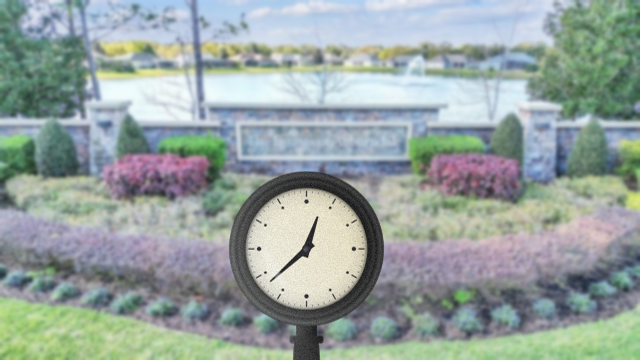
12 h 38 min
